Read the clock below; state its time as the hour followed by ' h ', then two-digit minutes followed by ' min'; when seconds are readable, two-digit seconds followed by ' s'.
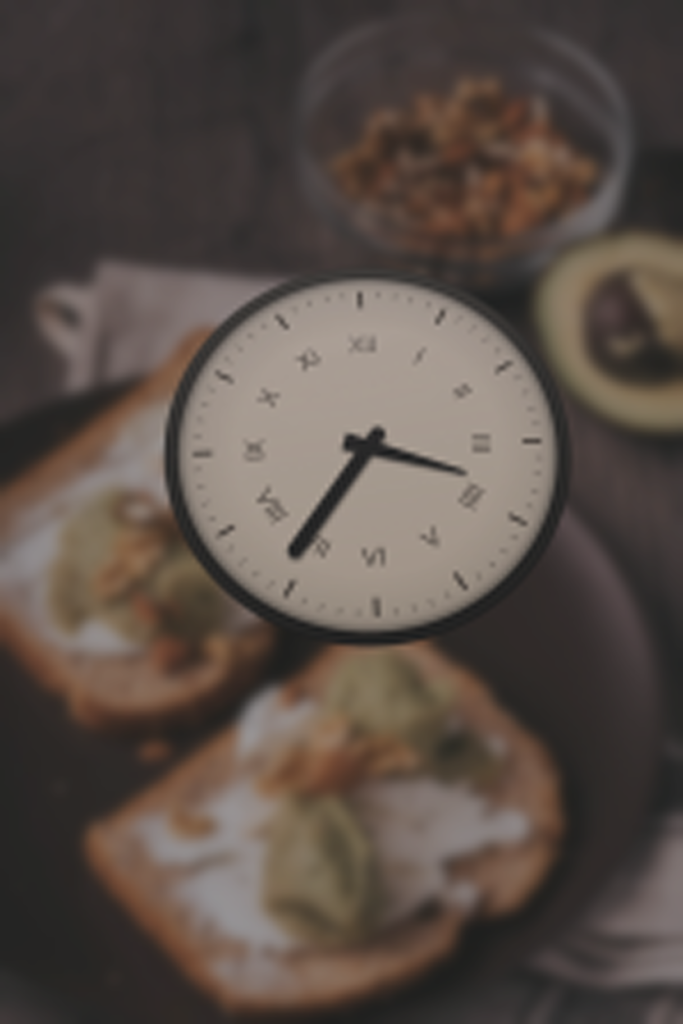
3 h 36 min
